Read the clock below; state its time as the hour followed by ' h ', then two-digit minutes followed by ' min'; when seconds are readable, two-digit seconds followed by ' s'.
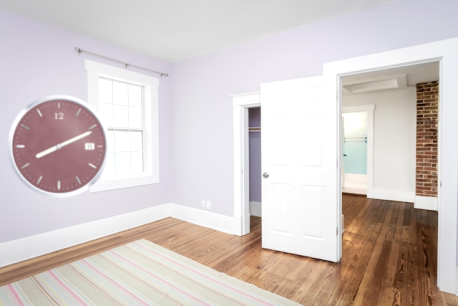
8 h 11 min
